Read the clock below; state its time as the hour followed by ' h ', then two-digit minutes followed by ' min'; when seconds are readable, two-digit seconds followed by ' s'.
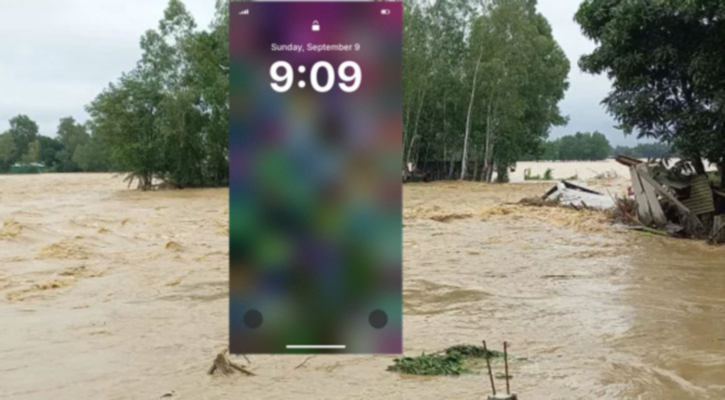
9 h 09 min
